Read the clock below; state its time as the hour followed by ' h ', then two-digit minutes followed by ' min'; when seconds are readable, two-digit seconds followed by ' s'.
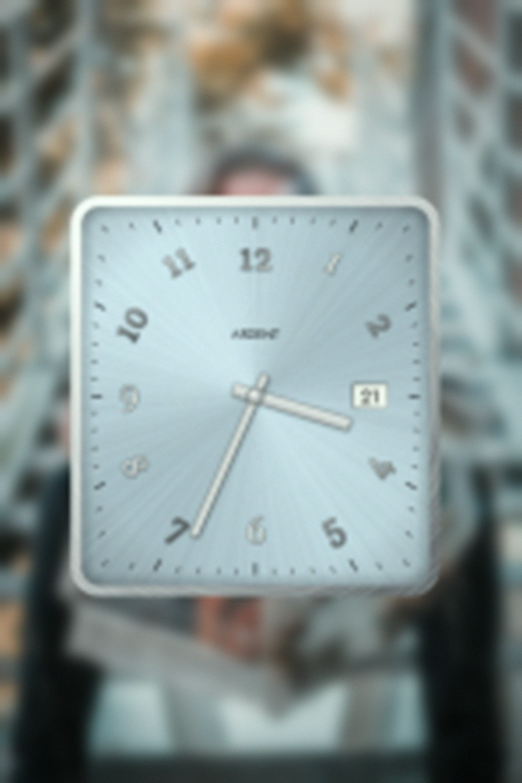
3 h 34 min
